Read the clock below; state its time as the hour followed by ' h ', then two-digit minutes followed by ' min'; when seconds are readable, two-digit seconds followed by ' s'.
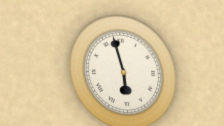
5 h 58 min
